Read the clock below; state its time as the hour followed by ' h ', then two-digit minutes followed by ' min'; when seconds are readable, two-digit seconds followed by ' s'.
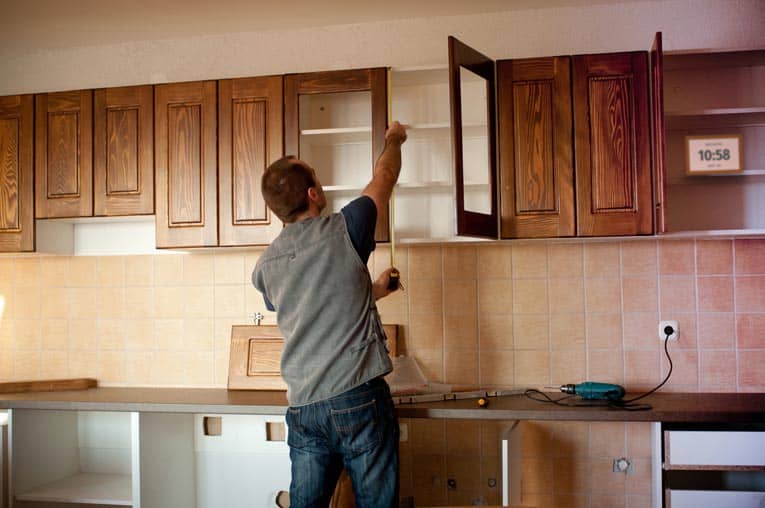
10 h 58 min
